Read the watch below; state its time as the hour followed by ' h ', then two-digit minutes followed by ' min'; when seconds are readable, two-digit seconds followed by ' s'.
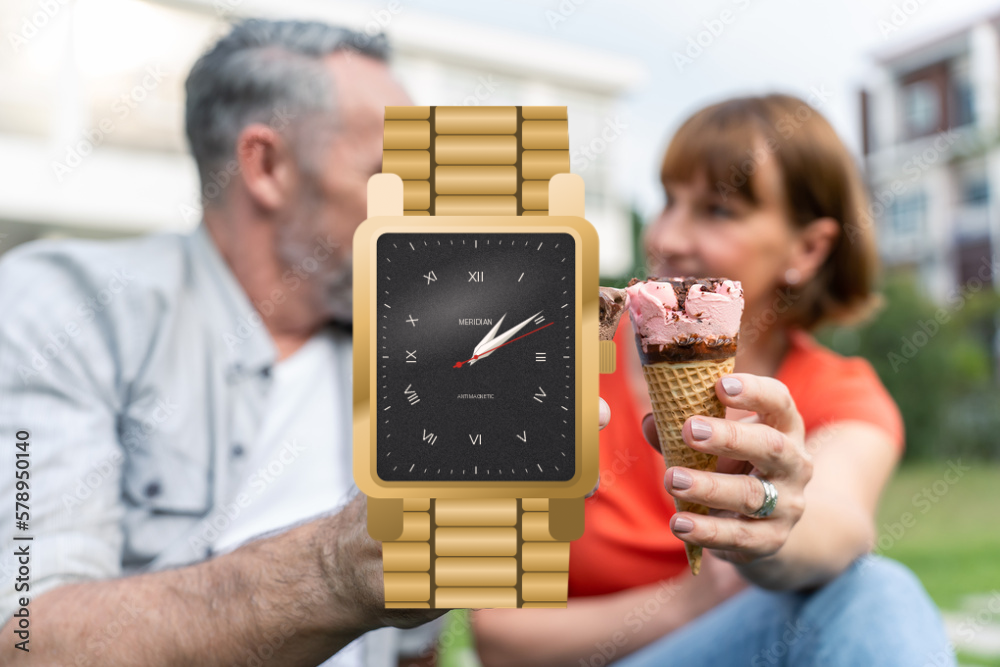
1 h 09 min 11 s
